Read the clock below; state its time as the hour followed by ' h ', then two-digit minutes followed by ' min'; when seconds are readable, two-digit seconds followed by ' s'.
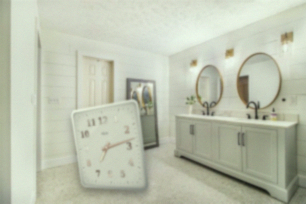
7 h 13 min
